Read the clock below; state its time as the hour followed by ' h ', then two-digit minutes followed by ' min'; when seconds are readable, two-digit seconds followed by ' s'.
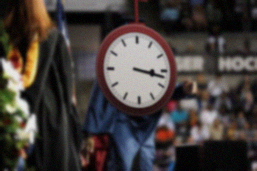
3 h 17 min
